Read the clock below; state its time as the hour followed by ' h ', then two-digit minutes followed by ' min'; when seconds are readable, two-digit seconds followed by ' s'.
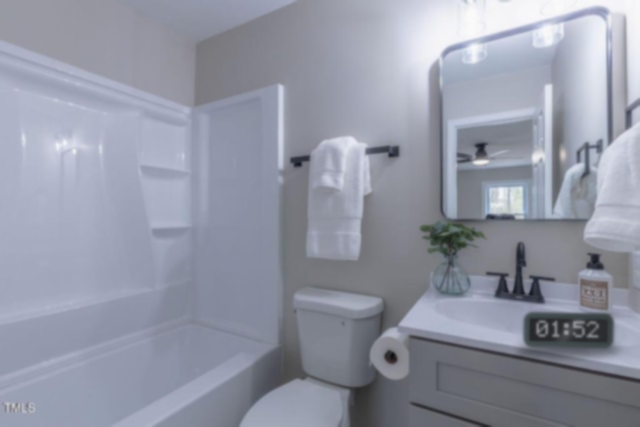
1 h 52 min
